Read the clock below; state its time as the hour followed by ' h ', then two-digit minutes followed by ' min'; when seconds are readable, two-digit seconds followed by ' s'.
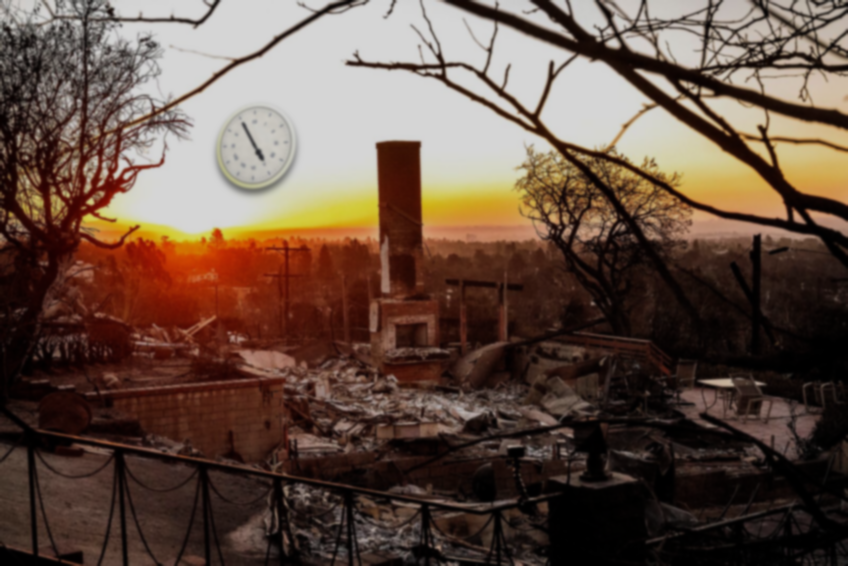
4 h 55 min
